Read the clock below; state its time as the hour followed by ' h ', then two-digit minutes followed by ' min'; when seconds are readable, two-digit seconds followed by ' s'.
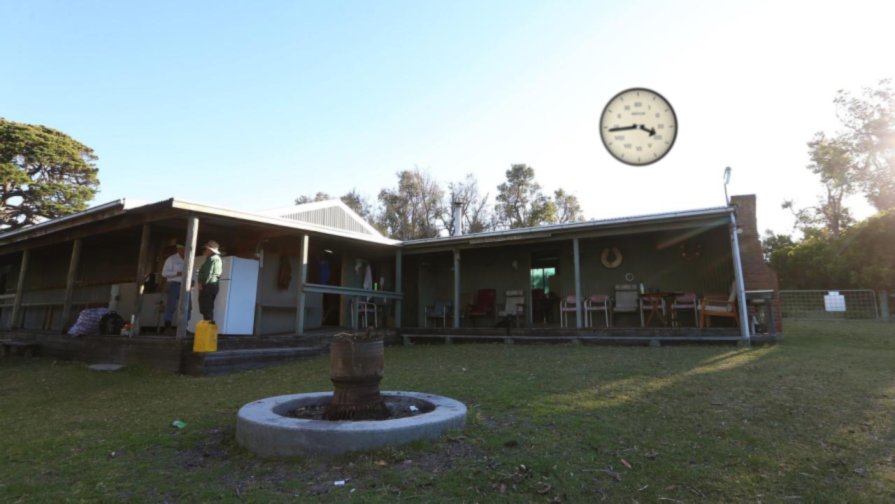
3 h 44 min
